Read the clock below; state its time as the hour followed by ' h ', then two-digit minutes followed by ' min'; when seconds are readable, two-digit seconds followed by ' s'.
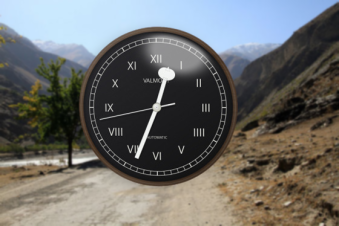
12 h 33 min 43 s
